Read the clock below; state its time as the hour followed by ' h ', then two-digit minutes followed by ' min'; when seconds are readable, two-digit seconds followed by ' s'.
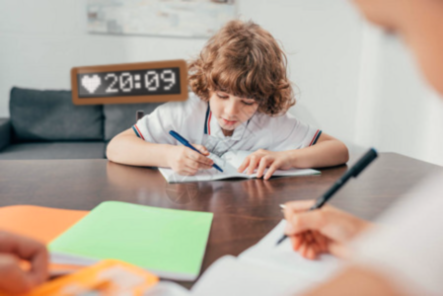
20 h 09 min
